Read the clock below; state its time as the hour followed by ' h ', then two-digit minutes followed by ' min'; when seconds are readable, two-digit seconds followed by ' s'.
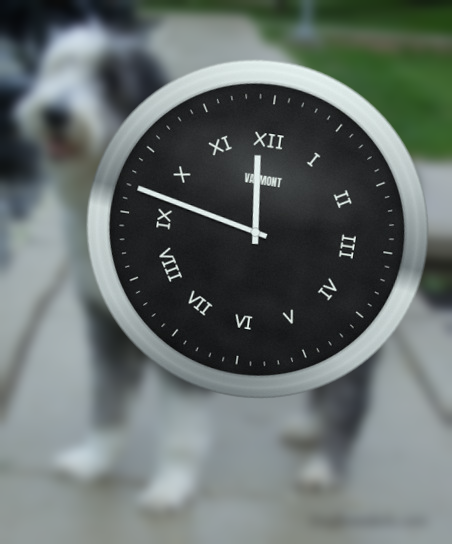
11 h 47 min
